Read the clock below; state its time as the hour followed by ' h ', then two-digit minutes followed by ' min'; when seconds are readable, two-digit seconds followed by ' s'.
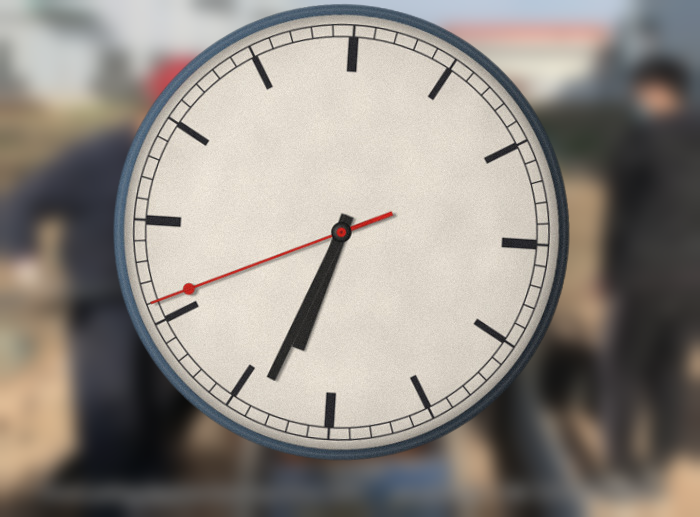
6 h 33 min 41 s
